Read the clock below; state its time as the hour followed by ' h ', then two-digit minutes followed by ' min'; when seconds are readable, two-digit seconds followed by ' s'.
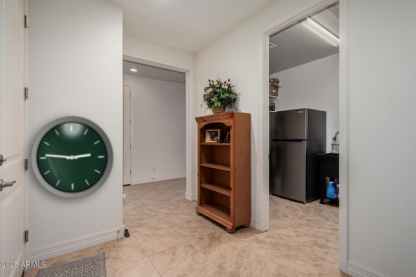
2 h 46 min
